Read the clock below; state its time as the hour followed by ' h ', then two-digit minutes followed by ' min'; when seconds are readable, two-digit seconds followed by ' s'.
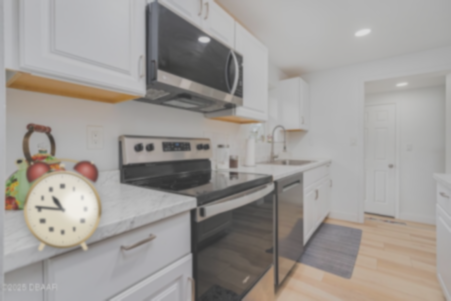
10 h 46 min
